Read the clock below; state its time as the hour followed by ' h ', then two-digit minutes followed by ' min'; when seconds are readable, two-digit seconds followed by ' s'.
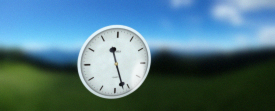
11 h 27 min
